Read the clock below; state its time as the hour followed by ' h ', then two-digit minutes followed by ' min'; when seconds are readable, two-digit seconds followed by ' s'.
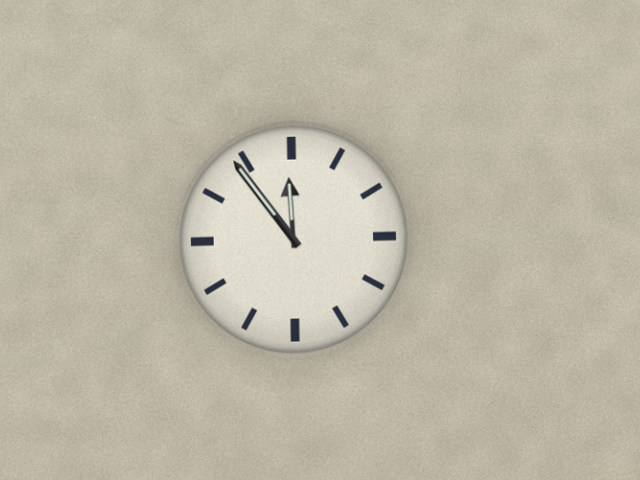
11 h 54 min
